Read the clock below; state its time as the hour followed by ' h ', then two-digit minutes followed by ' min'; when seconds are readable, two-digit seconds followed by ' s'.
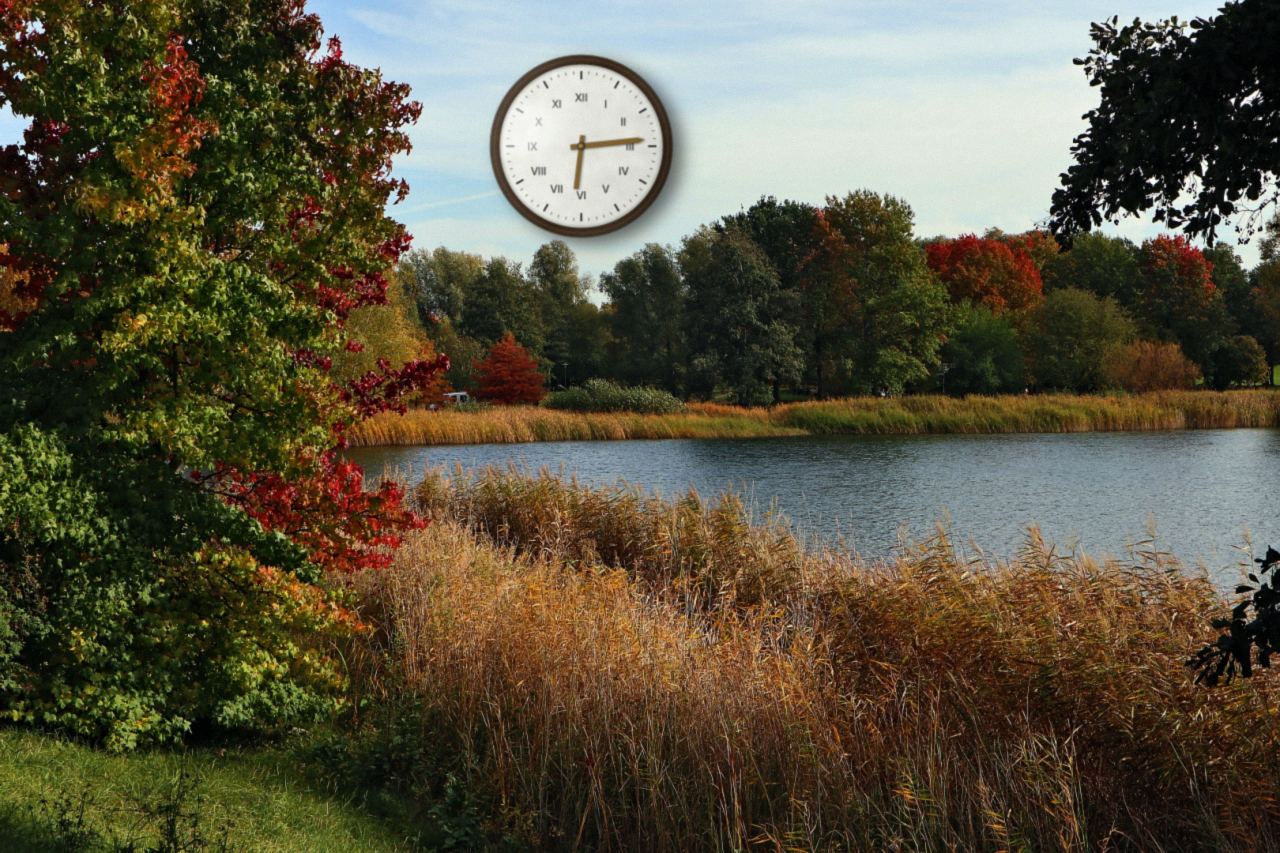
6 h 14 min
